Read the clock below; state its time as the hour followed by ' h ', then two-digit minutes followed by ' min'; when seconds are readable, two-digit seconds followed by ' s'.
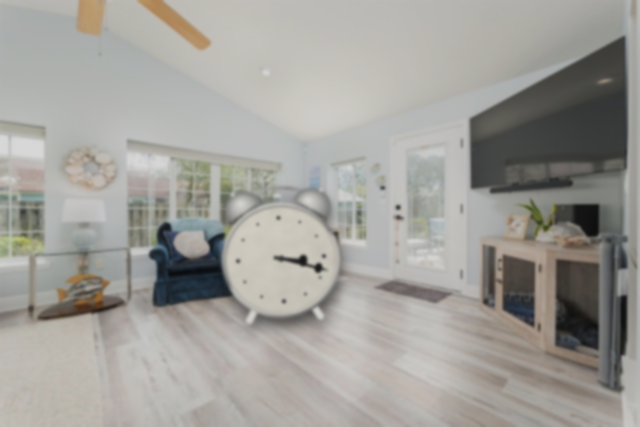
3 h 18 min
